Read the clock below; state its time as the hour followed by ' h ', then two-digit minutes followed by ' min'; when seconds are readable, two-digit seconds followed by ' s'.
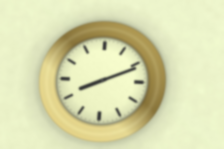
8 h 11 min
